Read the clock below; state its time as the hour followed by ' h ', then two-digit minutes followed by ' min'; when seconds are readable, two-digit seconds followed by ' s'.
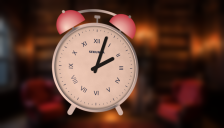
2 h 03 min
